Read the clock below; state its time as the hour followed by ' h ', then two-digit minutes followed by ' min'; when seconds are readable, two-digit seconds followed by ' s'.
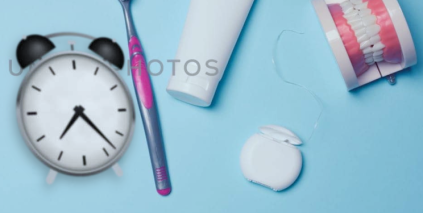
7 h 23 min
